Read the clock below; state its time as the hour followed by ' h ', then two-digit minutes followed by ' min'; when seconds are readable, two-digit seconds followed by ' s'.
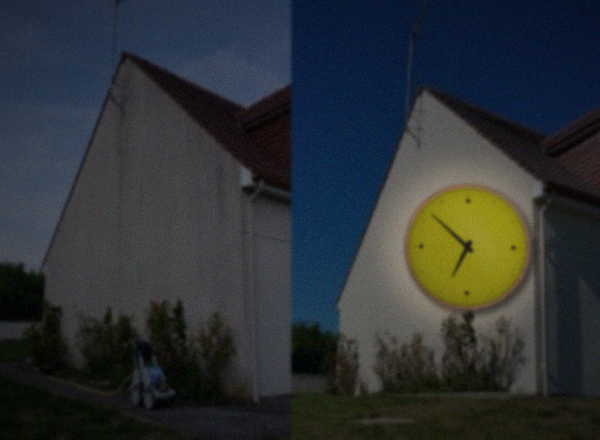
6 h 52 min
